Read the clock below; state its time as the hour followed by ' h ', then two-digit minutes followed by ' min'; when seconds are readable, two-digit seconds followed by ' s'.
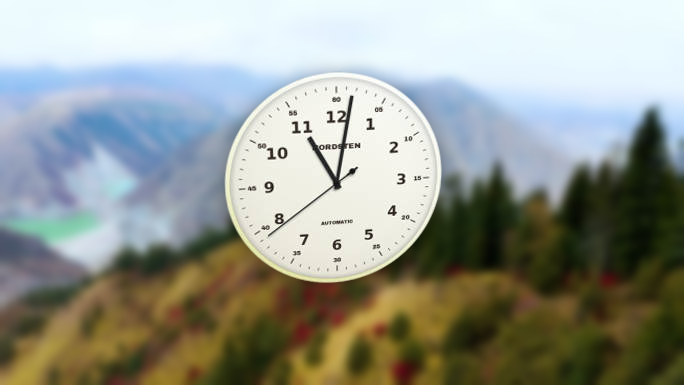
11 h 01 min 39 s
